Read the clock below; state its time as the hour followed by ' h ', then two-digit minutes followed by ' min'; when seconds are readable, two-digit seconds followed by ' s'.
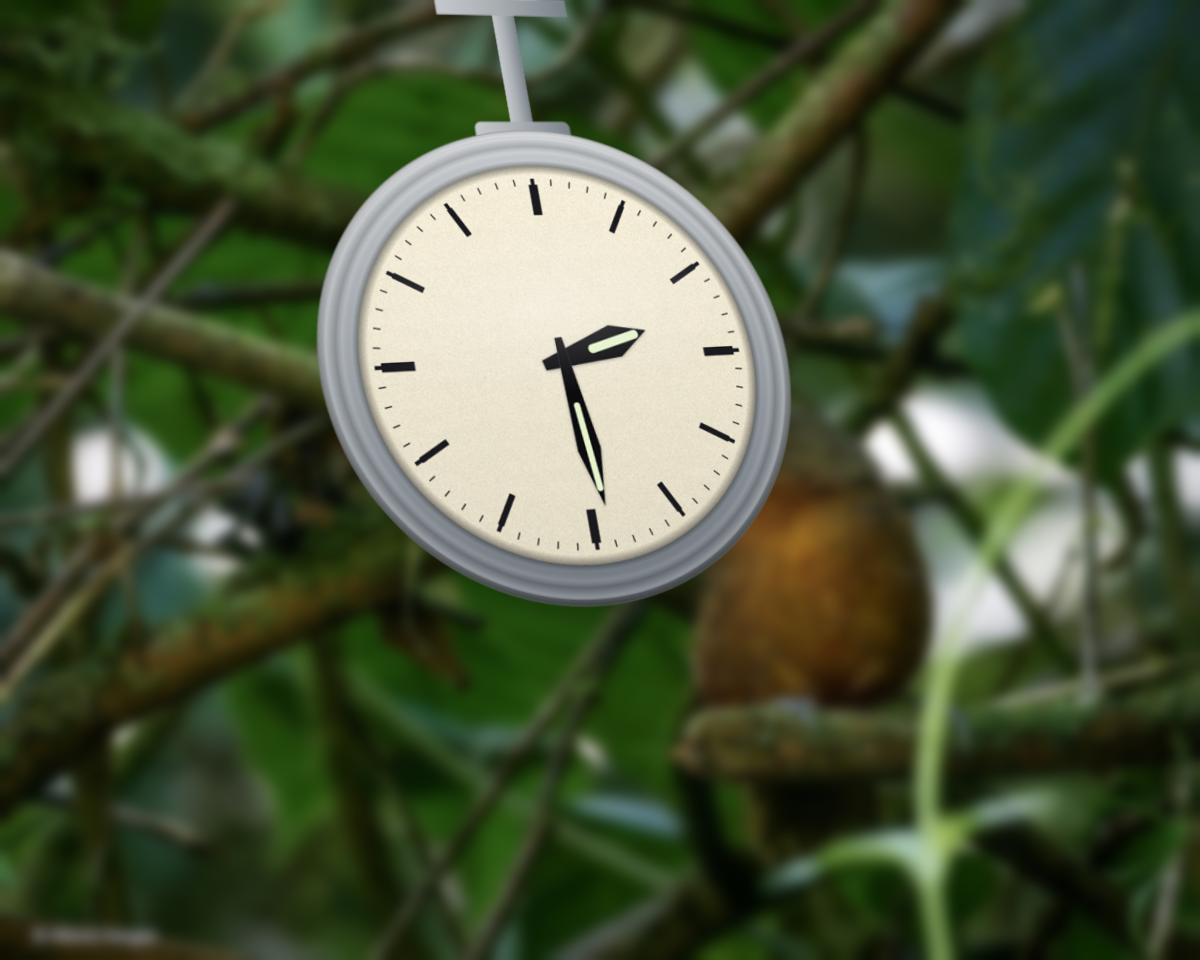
2 h 29 min
